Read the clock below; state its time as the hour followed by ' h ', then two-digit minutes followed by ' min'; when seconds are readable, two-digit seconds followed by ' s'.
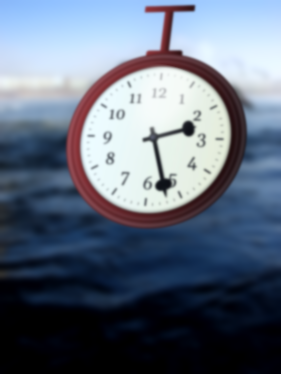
2 h 27 min
